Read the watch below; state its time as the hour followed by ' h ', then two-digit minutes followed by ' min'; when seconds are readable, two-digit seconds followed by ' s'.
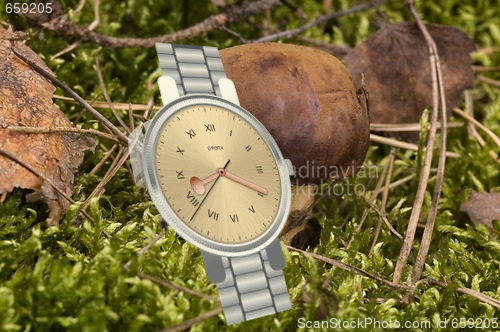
8 h 19 min 38 s
